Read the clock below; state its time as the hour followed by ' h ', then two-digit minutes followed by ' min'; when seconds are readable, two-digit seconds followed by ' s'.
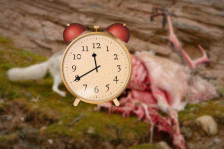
11 h 40 min
